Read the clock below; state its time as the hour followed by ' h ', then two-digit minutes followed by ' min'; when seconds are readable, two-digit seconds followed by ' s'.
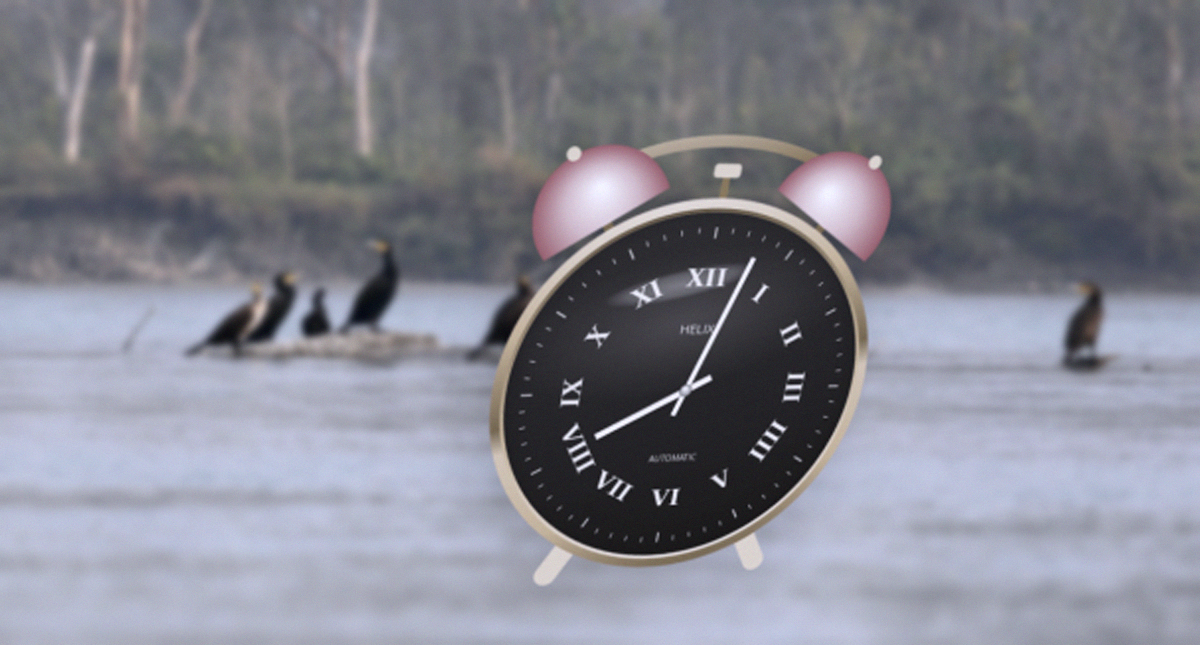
8 h 03 min
